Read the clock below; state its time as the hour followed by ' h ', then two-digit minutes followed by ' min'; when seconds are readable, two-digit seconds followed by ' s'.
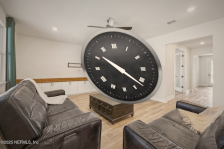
10 h 22 min
